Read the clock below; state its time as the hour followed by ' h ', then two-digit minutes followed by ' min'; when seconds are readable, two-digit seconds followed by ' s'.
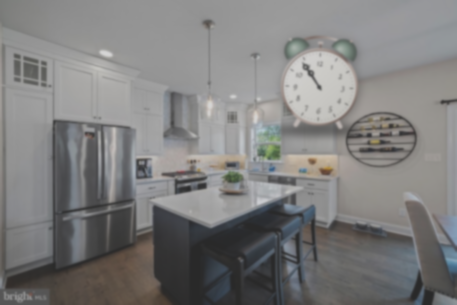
10 h 54 min
